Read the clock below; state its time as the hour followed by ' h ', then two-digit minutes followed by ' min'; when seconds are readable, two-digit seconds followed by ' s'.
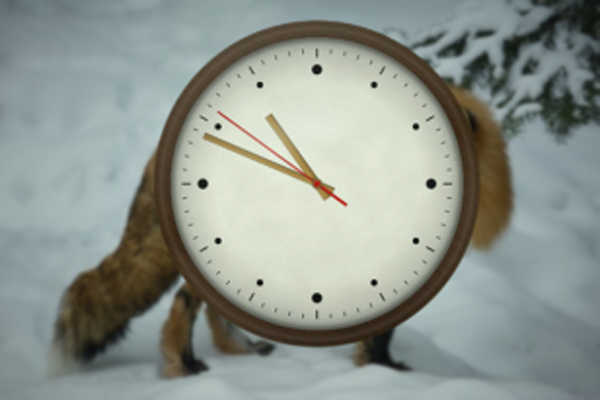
10 h 48 min 51 s
